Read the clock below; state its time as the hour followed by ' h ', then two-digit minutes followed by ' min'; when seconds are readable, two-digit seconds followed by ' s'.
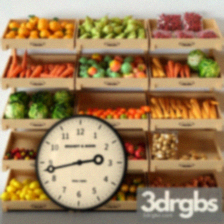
2 h 43 min
